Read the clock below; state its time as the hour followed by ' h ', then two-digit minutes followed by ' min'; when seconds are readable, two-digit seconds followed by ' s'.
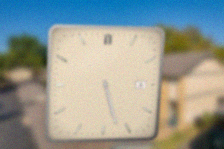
5 h 27 min
